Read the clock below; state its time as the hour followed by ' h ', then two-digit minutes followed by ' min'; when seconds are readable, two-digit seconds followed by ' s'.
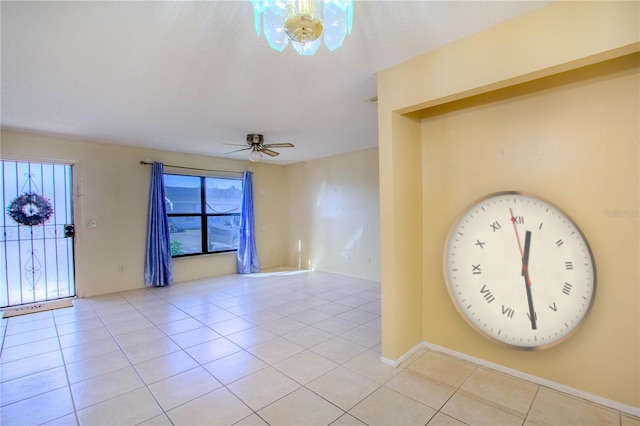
12 h 29 min 59 s
